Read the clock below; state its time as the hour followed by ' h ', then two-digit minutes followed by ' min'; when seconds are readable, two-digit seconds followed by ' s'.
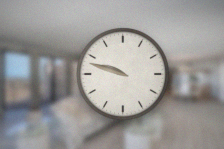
9 h 48 min
